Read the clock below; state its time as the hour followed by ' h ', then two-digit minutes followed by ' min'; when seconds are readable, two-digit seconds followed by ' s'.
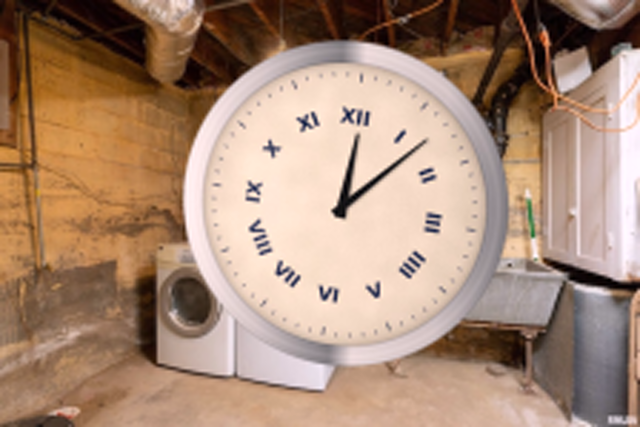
12 h 07 min
